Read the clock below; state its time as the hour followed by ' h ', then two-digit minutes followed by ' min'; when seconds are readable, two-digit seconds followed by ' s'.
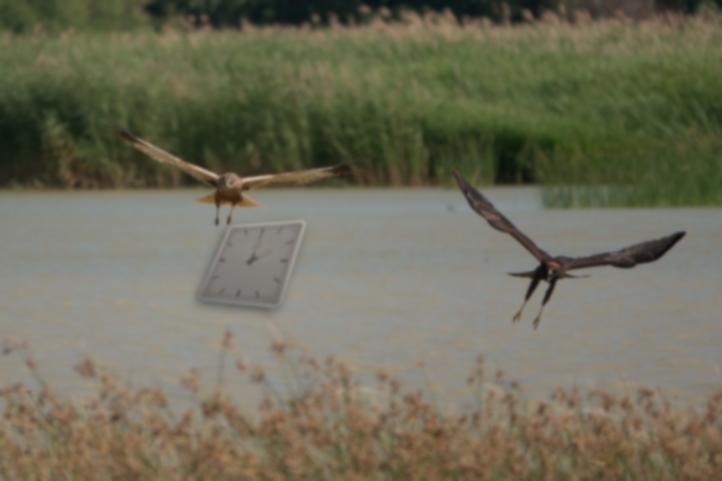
2 h 00 min
